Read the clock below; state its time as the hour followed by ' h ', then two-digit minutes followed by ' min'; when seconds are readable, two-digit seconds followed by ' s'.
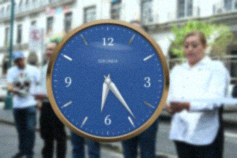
6 h 24 min
